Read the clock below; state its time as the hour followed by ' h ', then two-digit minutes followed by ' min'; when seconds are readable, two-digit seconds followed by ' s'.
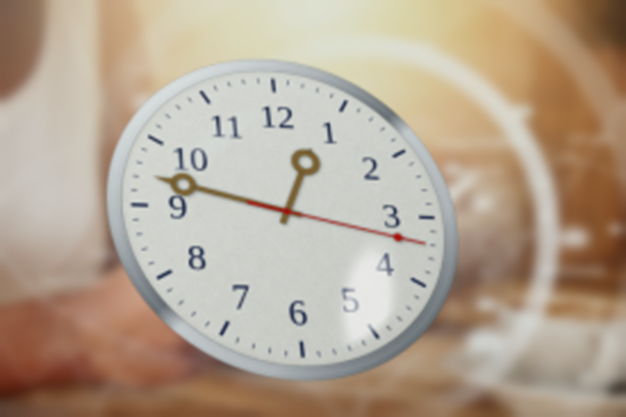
12 h 47 min 17 s
